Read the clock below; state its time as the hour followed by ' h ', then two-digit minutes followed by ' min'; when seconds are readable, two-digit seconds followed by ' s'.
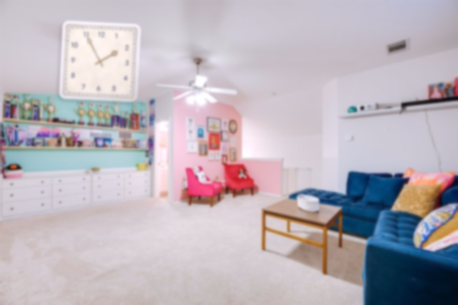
1 h 55 min
